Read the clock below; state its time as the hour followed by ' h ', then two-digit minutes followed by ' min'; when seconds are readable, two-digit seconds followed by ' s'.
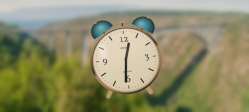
12 h 31 min
